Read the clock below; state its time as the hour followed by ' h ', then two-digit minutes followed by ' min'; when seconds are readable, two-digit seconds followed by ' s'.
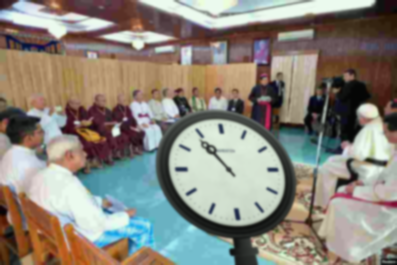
10 h 54 min
